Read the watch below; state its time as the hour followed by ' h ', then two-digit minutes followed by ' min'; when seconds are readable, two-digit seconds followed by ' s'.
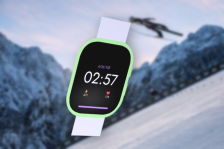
2 h 57 min
